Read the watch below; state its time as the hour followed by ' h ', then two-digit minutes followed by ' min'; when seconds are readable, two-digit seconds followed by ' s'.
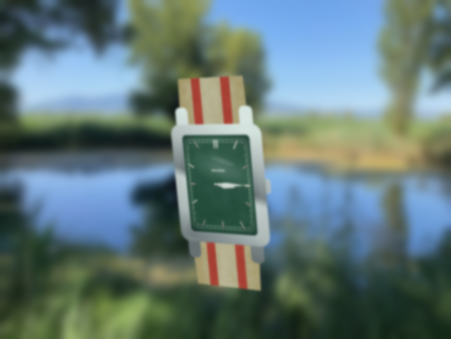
3 h 15 min
